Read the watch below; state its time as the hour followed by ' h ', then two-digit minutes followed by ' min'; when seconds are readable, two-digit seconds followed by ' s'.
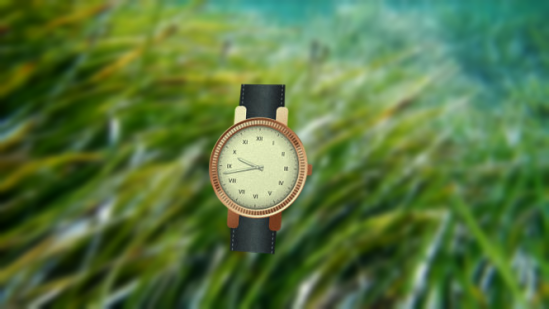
9 h 43 min
